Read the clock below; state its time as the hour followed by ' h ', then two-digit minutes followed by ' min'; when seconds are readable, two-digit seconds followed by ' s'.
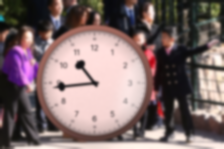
10 h 44 min
